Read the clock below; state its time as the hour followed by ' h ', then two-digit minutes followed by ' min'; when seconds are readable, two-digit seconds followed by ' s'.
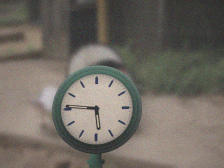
5 h 46 min
